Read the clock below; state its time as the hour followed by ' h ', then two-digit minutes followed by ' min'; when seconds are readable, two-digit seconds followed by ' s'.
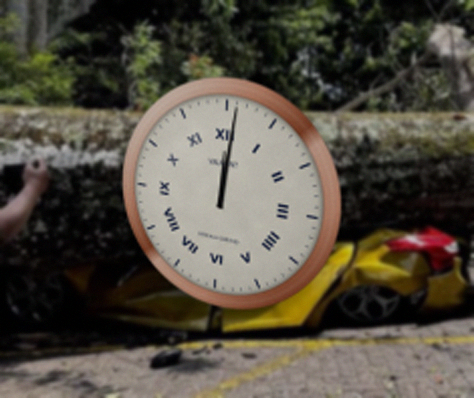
12 h 01 min
